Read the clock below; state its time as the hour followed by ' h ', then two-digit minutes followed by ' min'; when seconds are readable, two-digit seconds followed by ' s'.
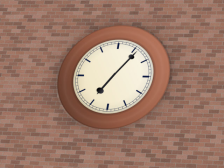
7 h 06 min
